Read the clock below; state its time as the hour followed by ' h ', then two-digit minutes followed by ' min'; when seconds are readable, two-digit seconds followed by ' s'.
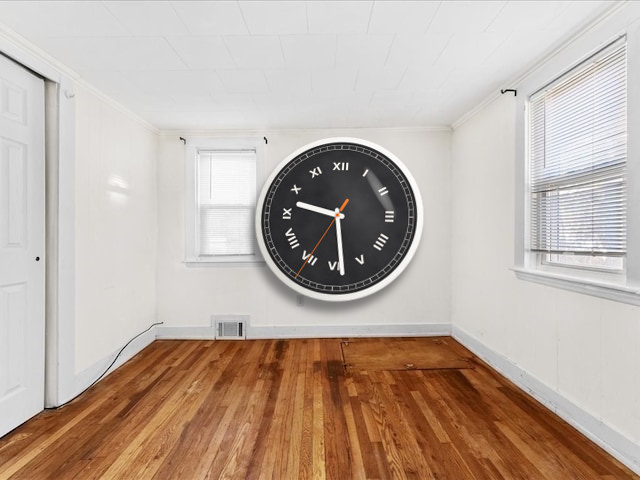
9 h 28 min 35 s
